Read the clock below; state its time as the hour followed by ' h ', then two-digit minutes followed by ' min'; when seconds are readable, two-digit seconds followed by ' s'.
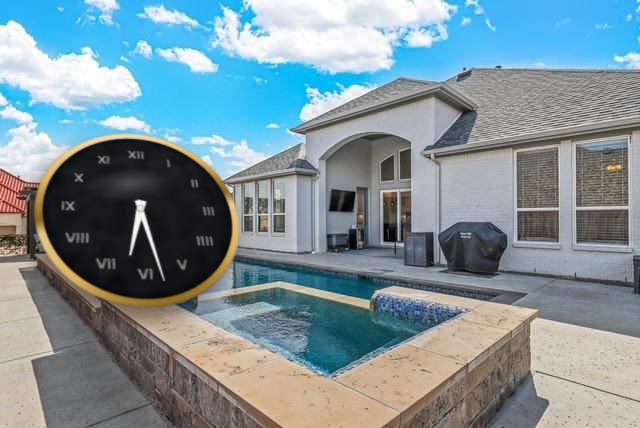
6 h 28 min
